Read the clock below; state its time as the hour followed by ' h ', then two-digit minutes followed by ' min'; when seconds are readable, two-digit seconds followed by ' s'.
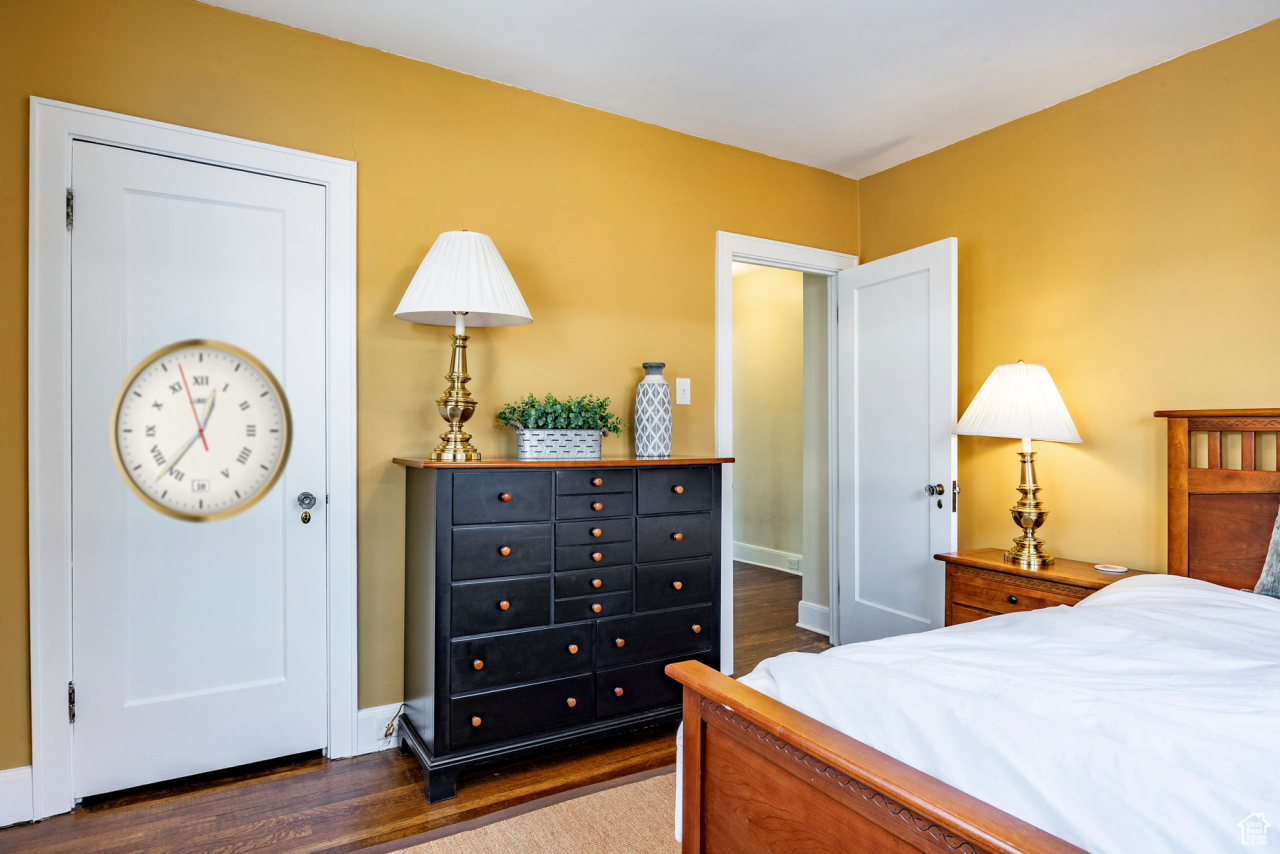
12 h 36 min 57 s
